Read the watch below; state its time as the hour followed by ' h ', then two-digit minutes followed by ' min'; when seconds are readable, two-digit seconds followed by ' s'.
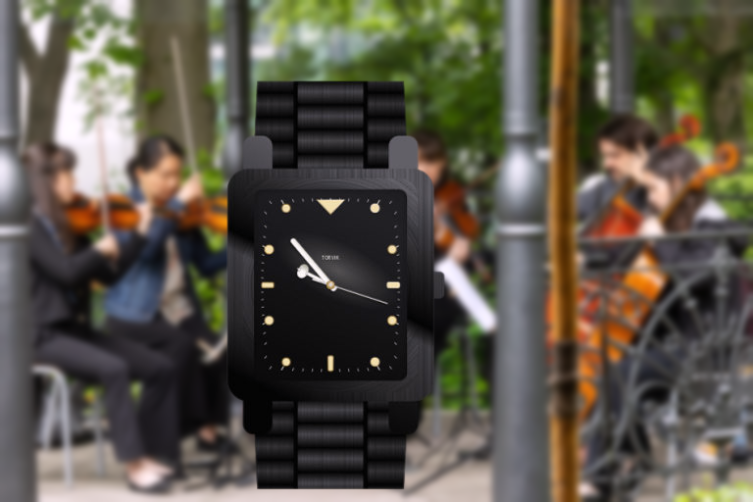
9 h 53 min 18 s
